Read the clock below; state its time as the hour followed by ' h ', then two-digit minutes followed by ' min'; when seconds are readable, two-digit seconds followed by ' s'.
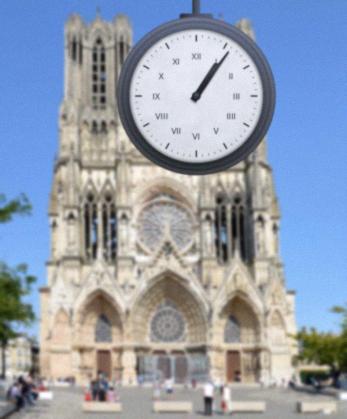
1 h 06 min
